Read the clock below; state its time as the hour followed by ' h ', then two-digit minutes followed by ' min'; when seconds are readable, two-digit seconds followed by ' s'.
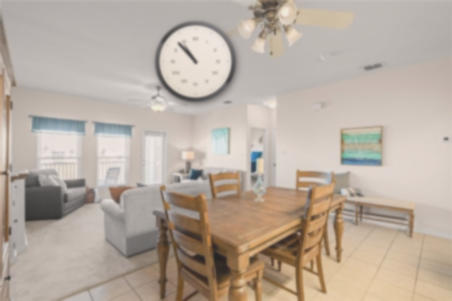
10 h 53 min
